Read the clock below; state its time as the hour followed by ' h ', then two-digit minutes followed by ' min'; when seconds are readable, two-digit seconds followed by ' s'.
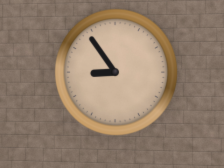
8 h 54 min
